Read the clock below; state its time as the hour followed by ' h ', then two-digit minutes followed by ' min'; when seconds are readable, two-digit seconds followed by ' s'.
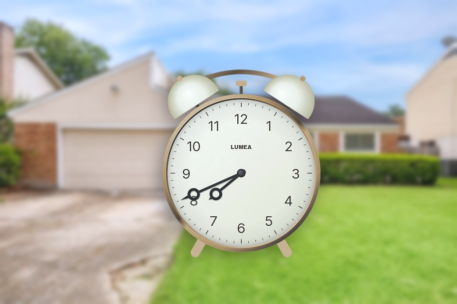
7 h 41 min
